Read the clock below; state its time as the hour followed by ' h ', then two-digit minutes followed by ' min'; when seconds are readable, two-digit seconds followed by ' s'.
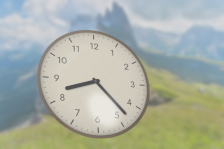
8 h 23 min
